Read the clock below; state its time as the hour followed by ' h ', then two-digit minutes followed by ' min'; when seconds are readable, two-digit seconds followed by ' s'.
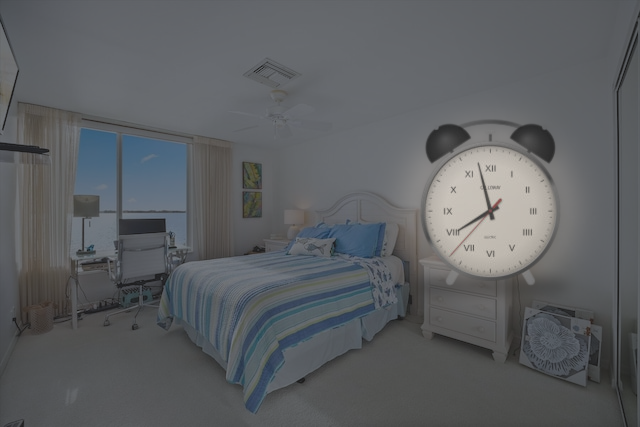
7 h 57 min 37 s
